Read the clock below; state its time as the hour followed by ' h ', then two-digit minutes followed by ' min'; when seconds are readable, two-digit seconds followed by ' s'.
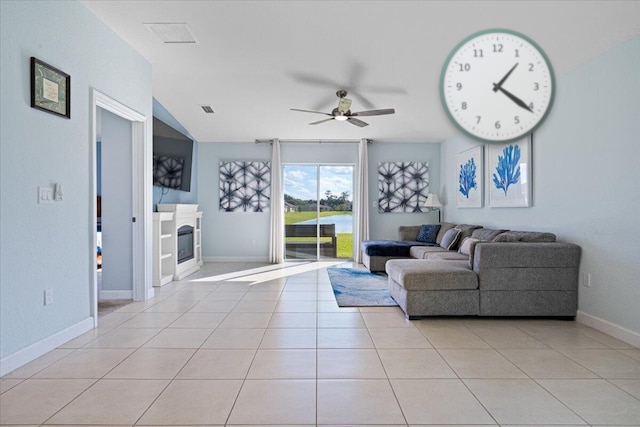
1 h 21 min
